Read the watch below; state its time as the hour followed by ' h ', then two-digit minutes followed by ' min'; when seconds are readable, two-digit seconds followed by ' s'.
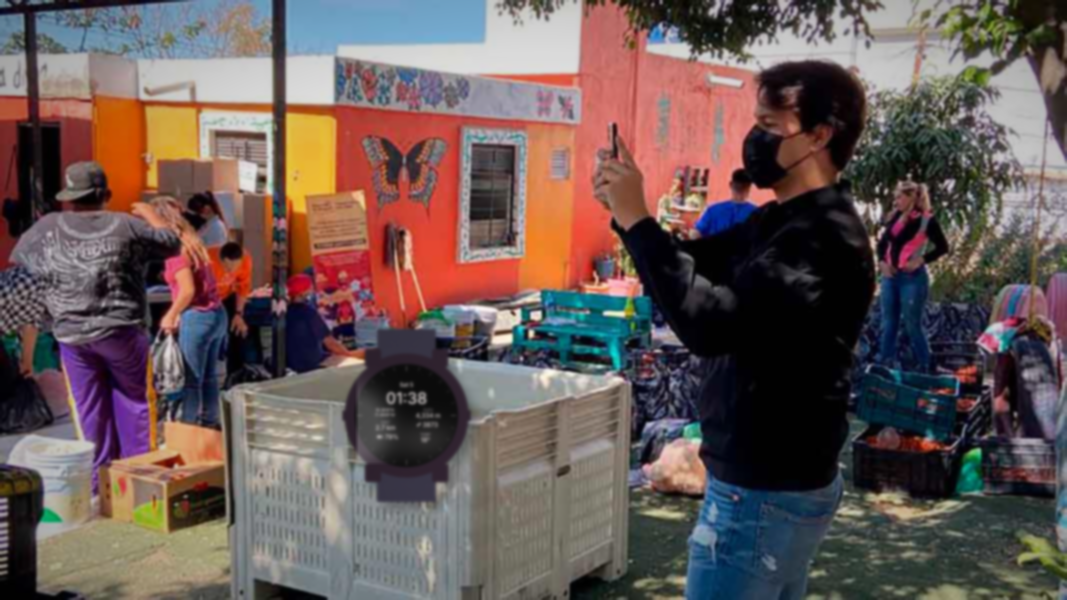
1 h 38 min
